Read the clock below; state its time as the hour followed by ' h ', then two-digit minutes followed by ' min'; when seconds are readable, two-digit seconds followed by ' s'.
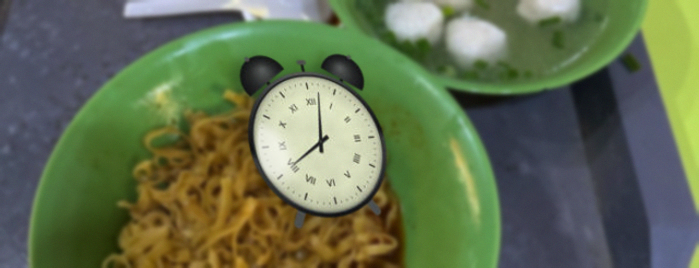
8 h 02 min
